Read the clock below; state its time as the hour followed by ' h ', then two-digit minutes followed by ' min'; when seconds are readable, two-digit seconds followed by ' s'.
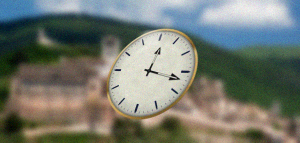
12 h 17 min
